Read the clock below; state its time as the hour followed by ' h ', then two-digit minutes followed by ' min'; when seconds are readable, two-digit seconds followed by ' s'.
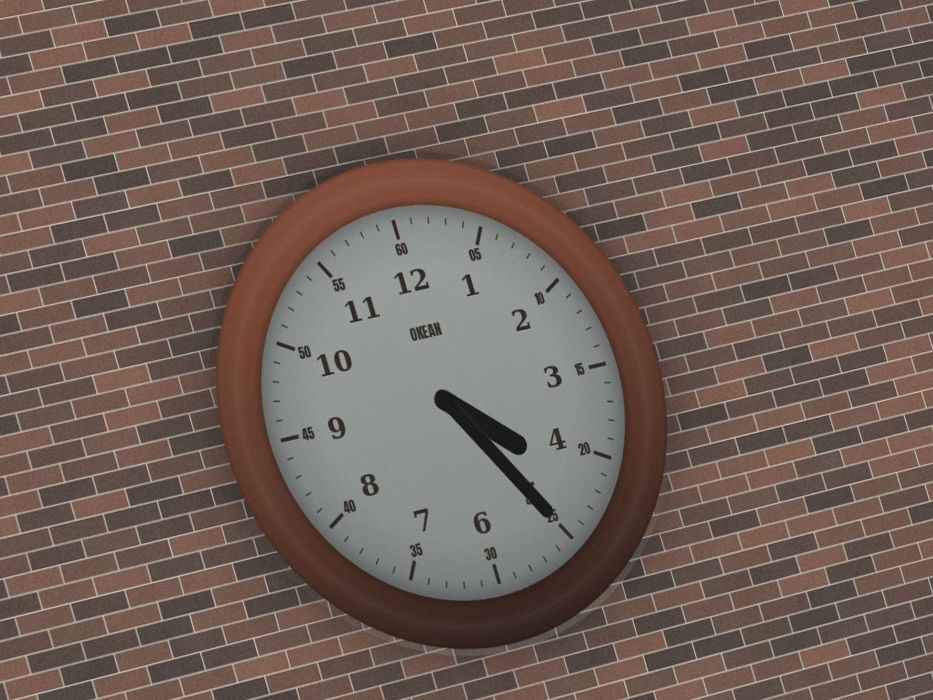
4 h 25 min
